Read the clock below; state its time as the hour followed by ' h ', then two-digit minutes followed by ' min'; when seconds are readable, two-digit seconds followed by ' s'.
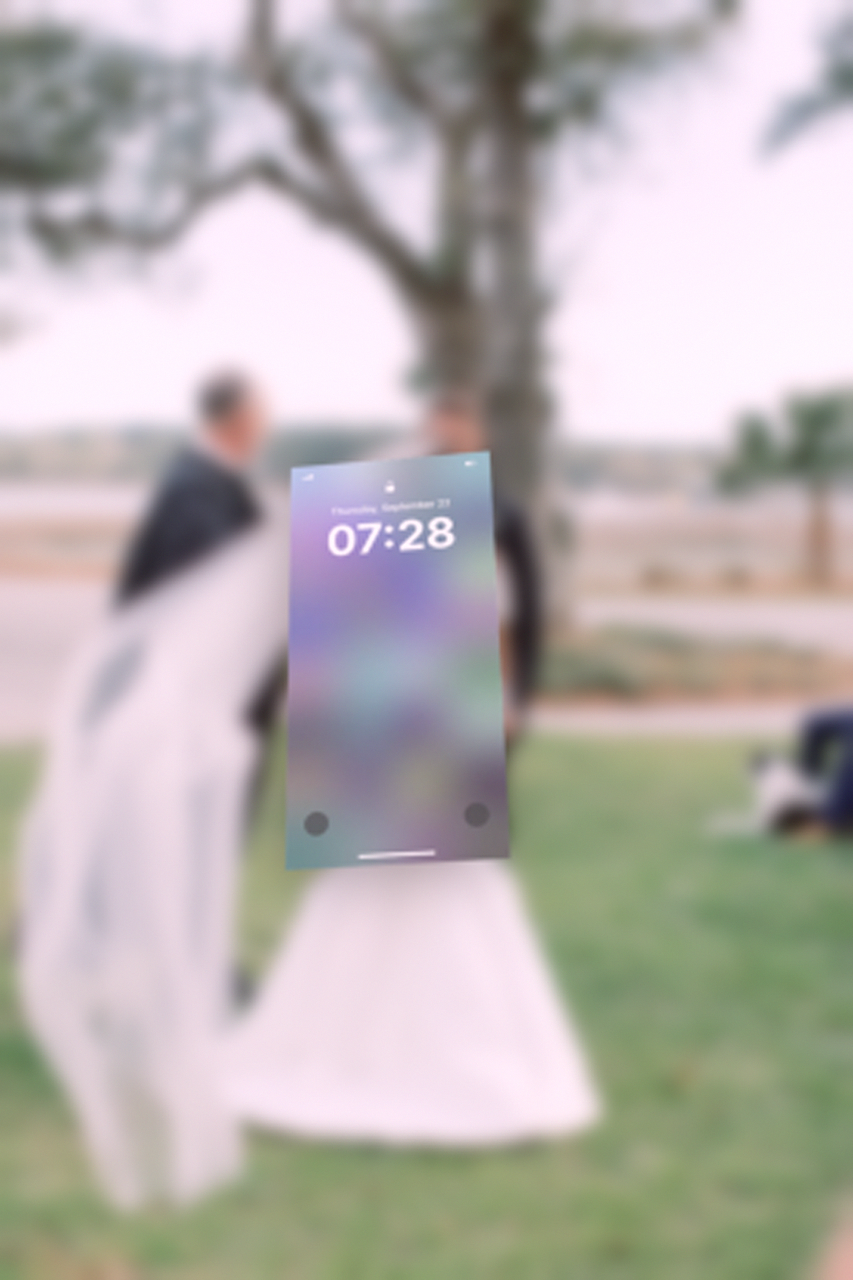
7 h 28 min
